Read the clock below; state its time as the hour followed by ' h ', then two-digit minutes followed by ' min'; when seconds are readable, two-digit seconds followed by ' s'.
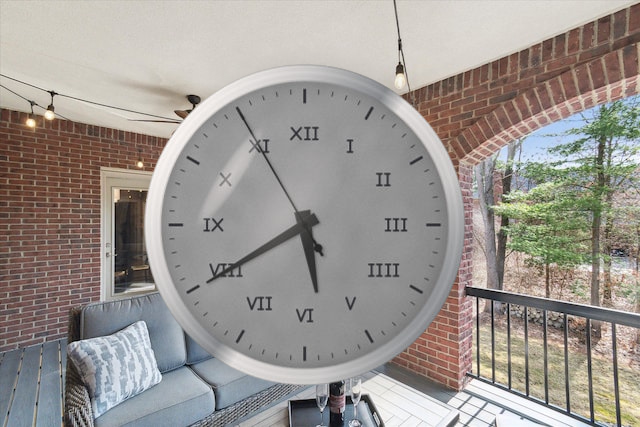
5 h 39 min 55 s
